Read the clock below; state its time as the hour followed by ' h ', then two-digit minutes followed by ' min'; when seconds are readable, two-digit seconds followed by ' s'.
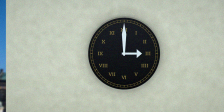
3 h 00 min
